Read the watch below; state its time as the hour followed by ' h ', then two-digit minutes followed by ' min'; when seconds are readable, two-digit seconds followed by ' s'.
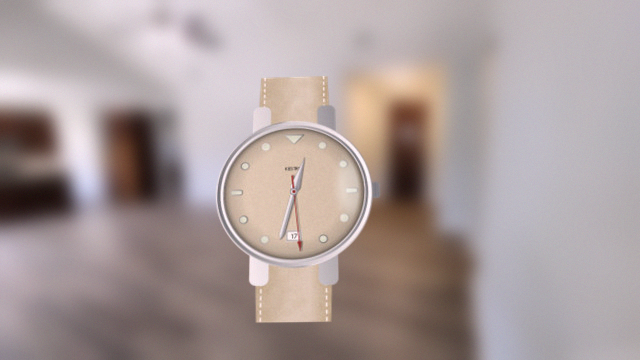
12 h 32 min 29 s
